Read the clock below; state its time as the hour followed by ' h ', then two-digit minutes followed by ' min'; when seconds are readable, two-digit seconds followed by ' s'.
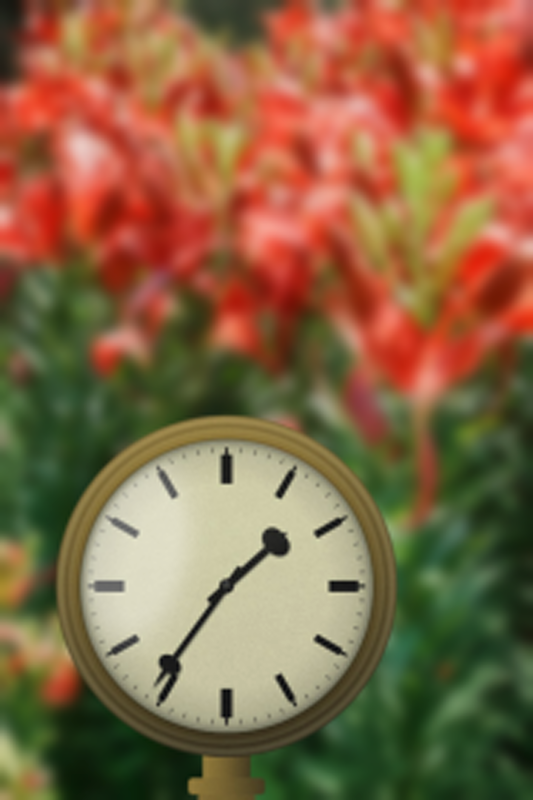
1 h 36 min
